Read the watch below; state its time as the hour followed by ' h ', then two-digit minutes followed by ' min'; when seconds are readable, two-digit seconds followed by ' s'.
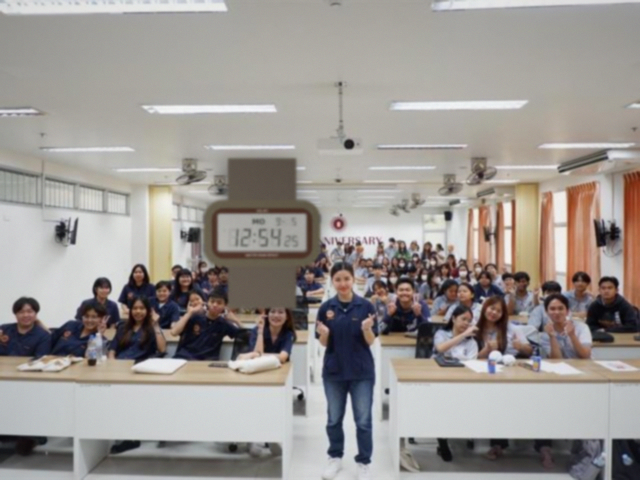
12 h 54 min
